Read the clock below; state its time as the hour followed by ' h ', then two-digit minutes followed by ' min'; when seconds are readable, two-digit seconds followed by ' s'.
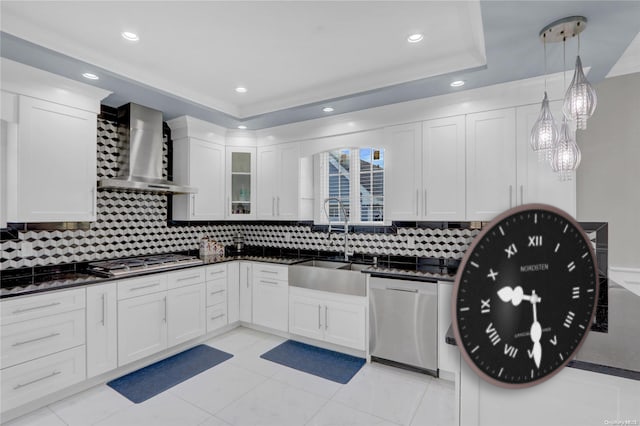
9 h 29 min
